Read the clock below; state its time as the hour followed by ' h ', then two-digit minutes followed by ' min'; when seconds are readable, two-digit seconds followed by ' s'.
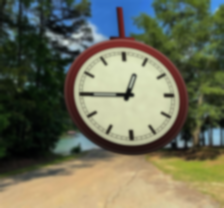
12 h 45 min
